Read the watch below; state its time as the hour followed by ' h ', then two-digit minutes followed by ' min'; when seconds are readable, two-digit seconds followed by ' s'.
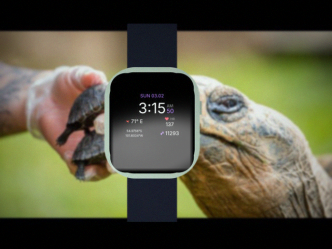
3 h 15 min
